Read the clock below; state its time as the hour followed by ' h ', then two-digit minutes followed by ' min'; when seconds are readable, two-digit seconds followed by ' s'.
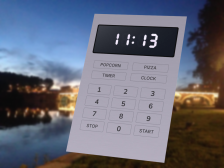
11 h 13 min
